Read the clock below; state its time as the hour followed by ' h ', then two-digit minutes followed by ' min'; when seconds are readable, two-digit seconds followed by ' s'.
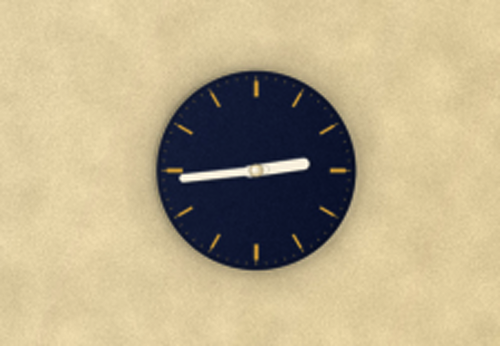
2 h 44 min
